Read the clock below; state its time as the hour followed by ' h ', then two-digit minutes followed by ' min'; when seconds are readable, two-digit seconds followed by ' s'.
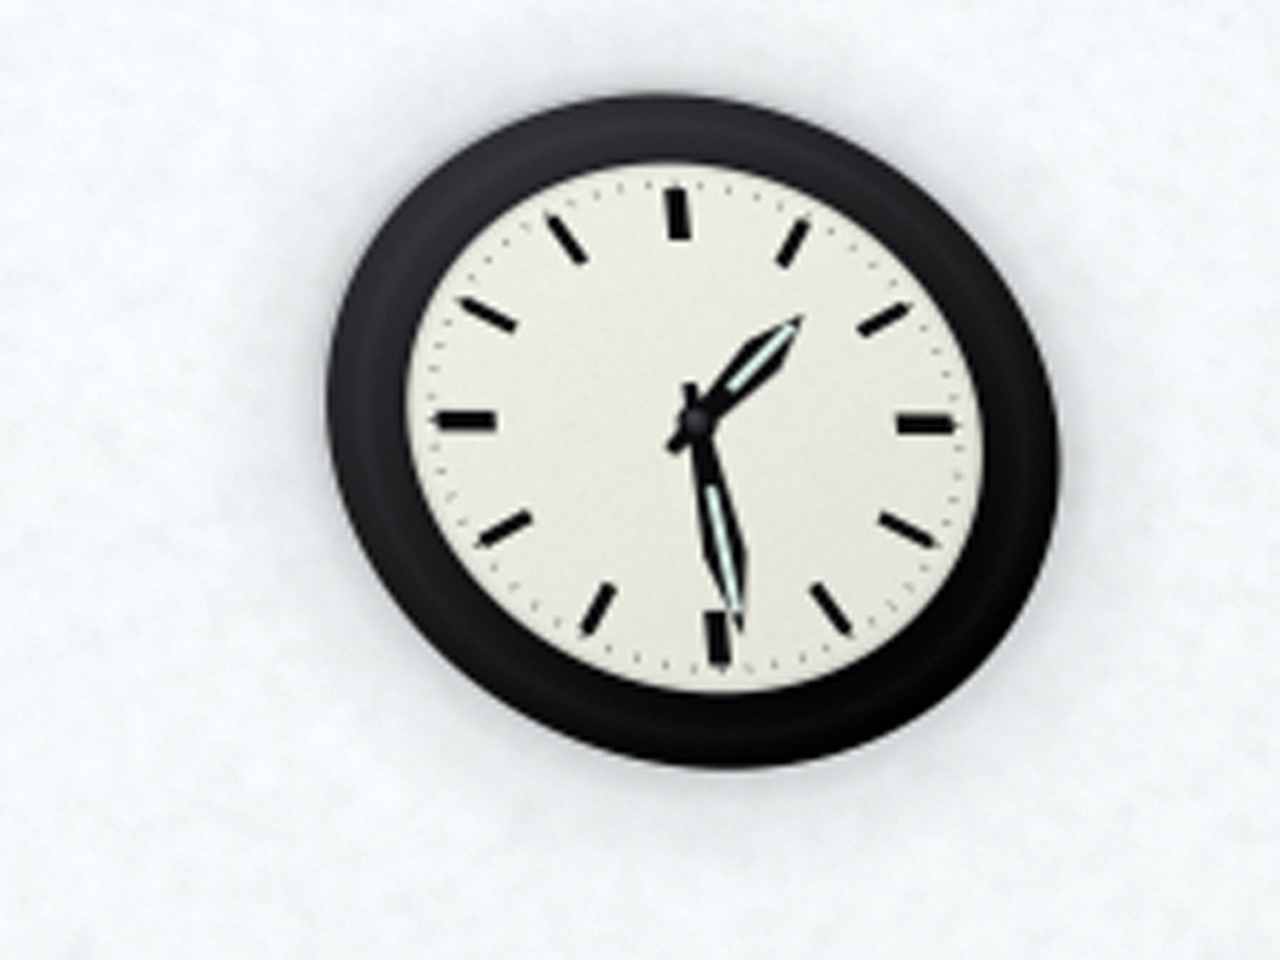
1 h 29 min
